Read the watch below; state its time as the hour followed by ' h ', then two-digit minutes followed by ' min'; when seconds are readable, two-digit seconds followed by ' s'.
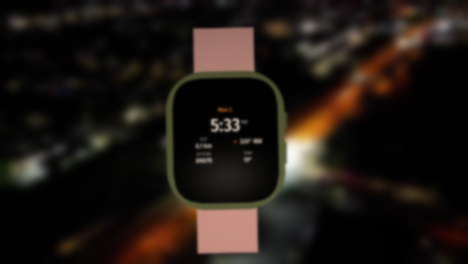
5 h 33 min
